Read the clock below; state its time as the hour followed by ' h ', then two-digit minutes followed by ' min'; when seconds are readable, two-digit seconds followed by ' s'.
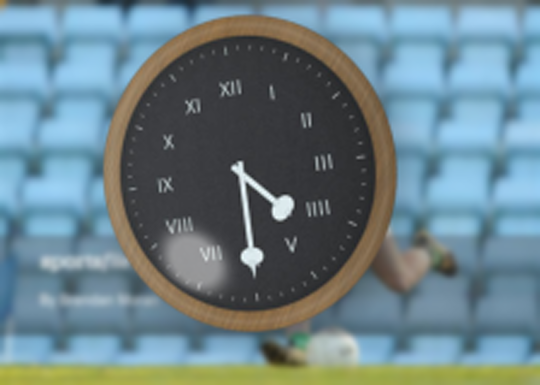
4 h 30 min
